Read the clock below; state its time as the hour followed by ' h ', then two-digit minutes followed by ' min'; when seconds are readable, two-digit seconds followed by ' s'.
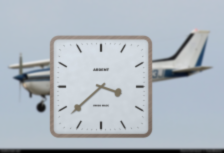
3 h 38 min
